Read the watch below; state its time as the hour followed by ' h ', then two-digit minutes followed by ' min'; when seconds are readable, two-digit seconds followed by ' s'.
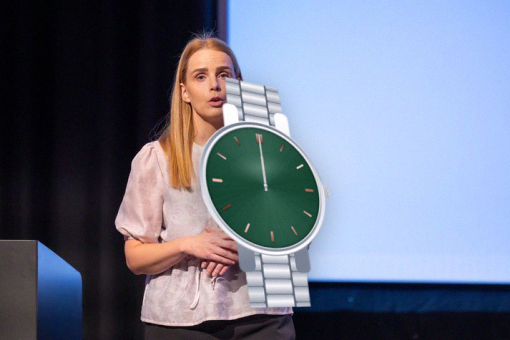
12 h 00 min
